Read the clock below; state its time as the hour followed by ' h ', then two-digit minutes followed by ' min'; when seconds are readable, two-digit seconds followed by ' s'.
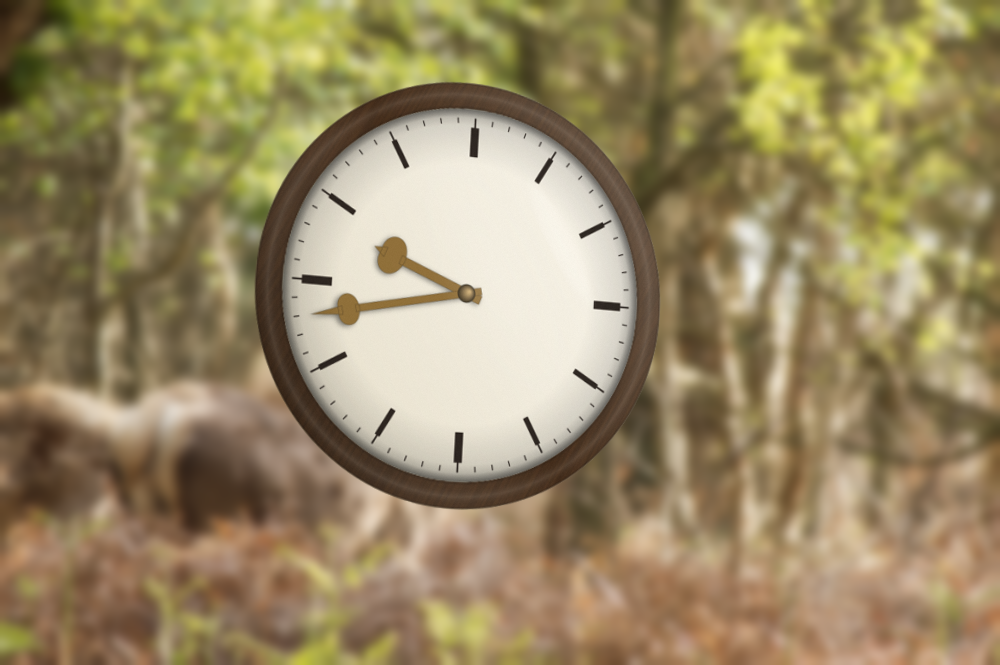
9 h 43 min
